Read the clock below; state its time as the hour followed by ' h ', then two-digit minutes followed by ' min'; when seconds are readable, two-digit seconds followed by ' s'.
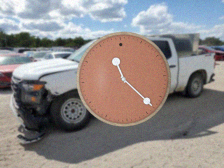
11 h 23 min
